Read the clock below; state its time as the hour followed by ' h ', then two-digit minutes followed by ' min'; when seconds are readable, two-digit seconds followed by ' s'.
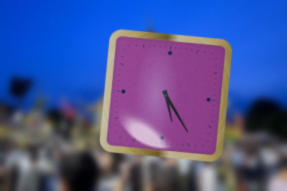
5 h 24 min
